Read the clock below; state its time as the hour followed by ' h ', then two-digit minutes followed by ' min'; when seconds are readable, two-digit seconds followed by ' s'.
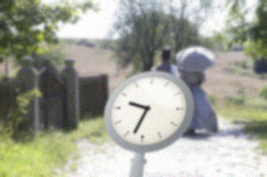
9 h 33 min
